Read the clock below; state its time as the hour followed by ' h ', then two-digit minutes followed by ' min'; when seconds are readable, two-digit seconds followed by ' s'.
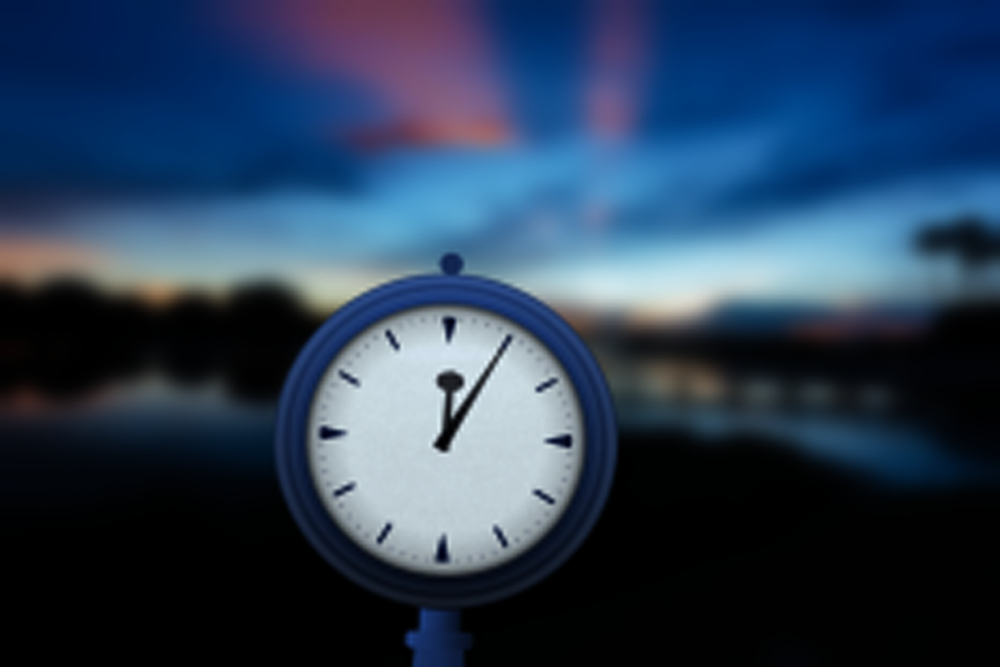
12 h 05 min
